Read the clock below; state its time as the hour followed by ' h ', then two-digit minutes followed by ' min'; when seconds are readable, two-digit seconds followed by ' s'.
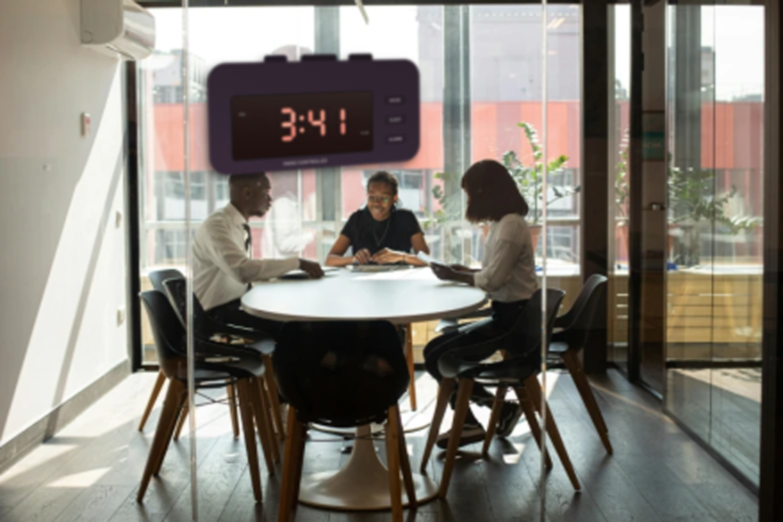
3 h 41 min
